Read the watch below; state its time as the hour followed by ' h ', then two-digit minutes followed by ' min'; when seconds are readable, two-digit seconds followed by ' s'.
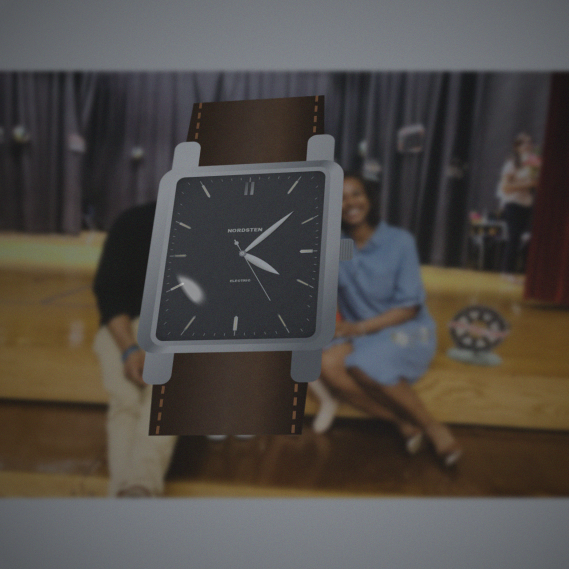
4 h 07 min 25 s
